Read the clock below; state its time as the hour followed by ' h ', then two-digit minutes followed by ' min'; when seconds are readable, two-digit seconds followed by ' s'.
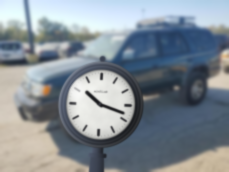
10 h 18 min
